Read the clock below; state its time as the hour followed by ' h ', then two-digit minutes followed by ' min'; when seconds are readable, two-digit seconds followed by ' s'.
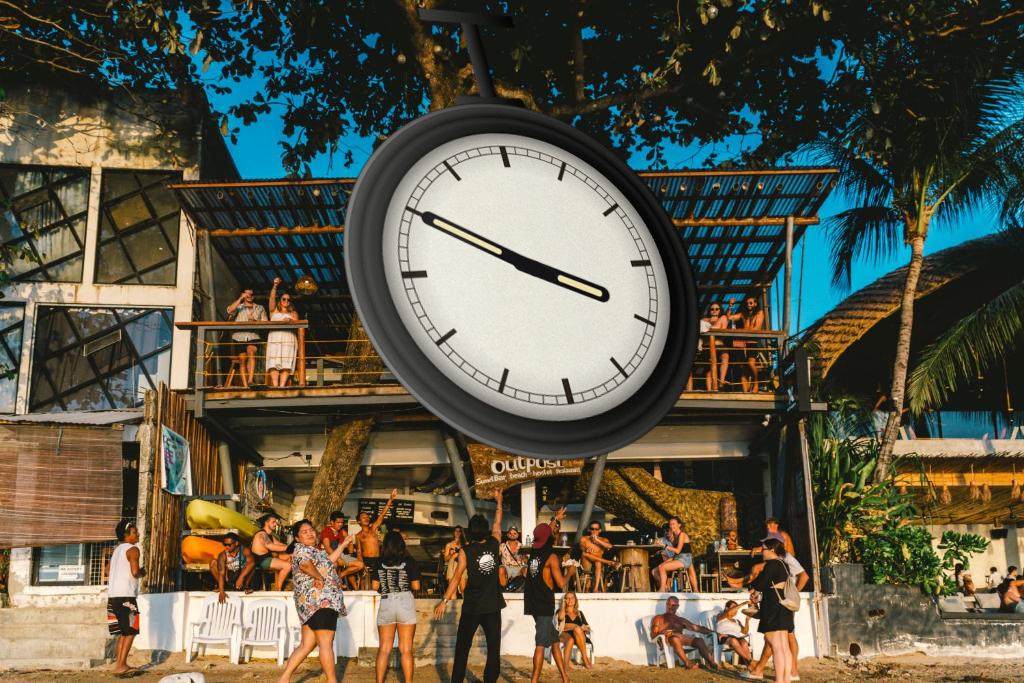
3 h 50 min
